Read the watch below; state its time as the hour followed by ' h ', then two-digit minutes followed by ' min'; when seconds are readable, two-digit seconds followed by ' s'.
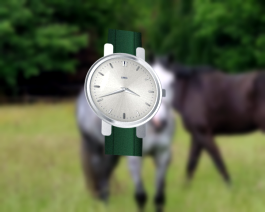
3 h 41 min
